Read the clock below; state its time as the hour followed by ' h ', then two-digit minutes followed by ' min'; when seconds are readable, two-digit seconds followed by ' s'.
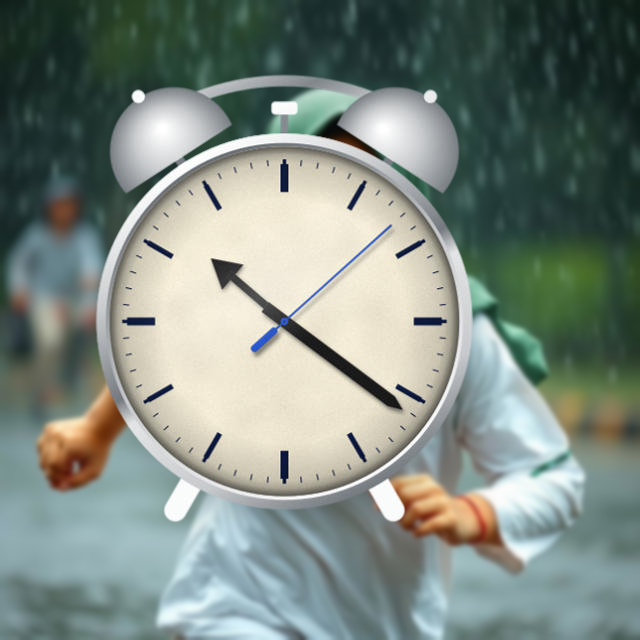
10 h 21 min 08 s
